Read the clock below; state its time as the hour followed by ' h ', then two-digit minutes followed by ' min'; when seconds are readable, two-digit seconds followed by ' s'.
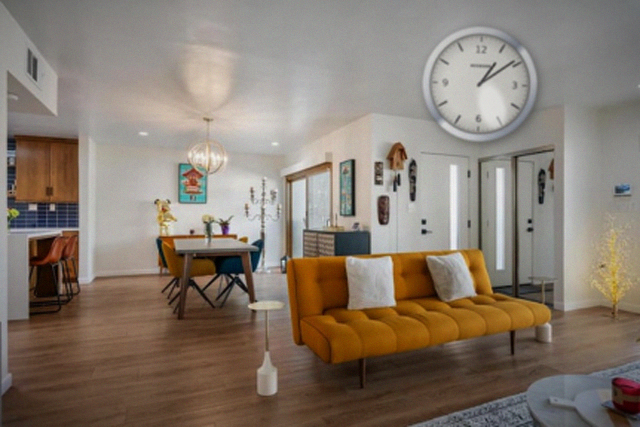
1 h 09 min
